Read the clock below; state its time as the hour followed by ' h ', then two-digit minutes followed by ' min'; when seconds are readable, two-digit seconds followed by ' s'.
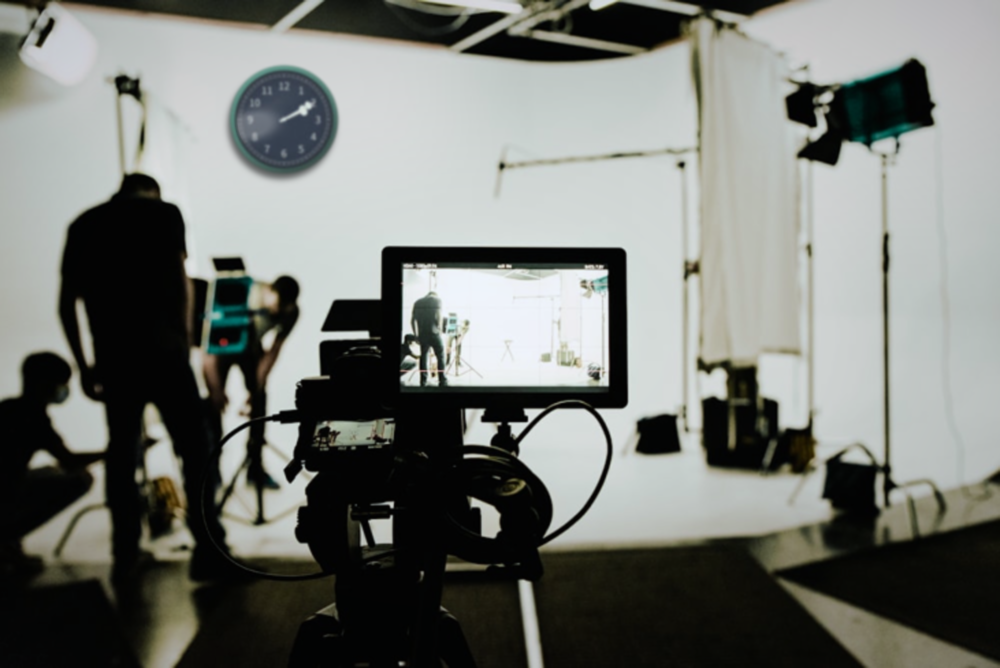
2 h 10 min
